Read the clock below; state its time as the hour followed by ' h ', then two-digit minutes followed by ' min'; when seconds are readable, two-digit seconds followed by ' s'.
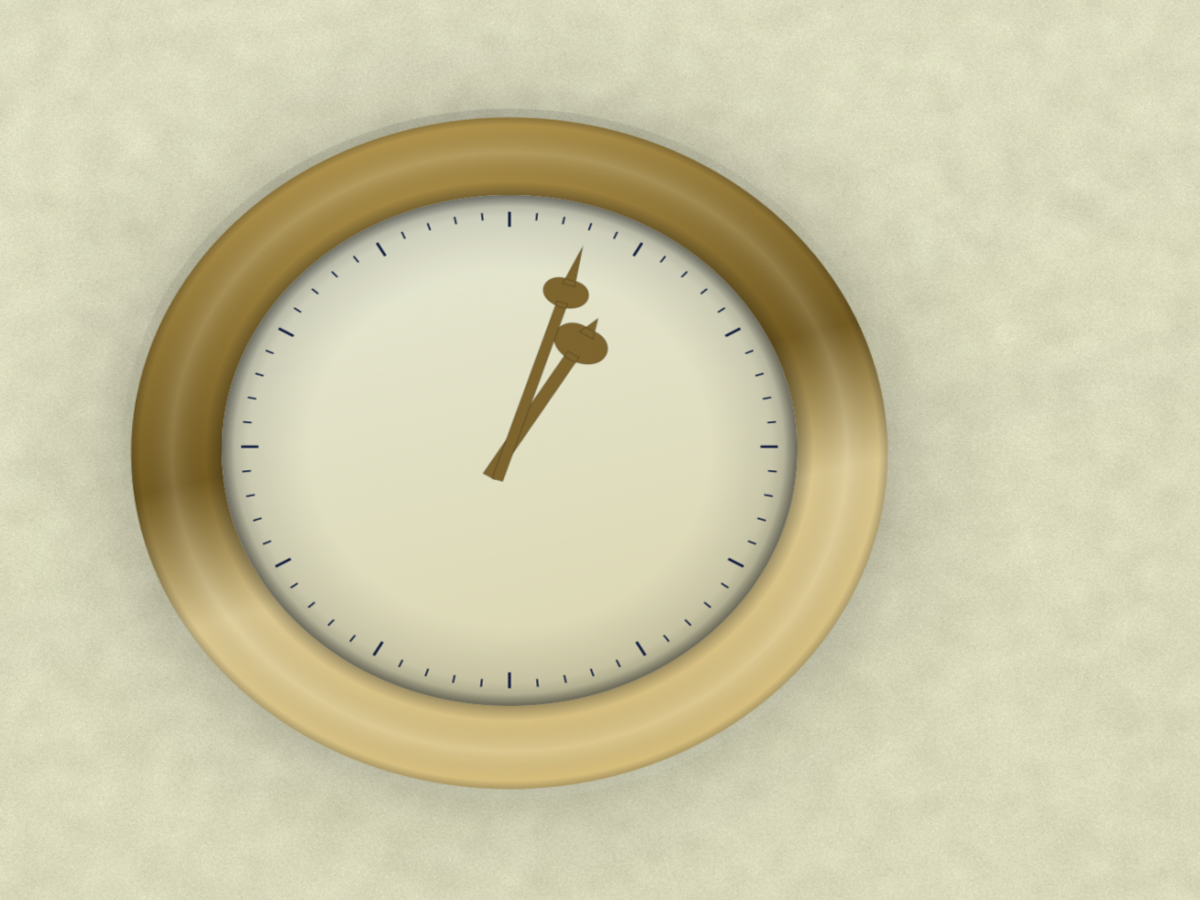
1 h 03 min
